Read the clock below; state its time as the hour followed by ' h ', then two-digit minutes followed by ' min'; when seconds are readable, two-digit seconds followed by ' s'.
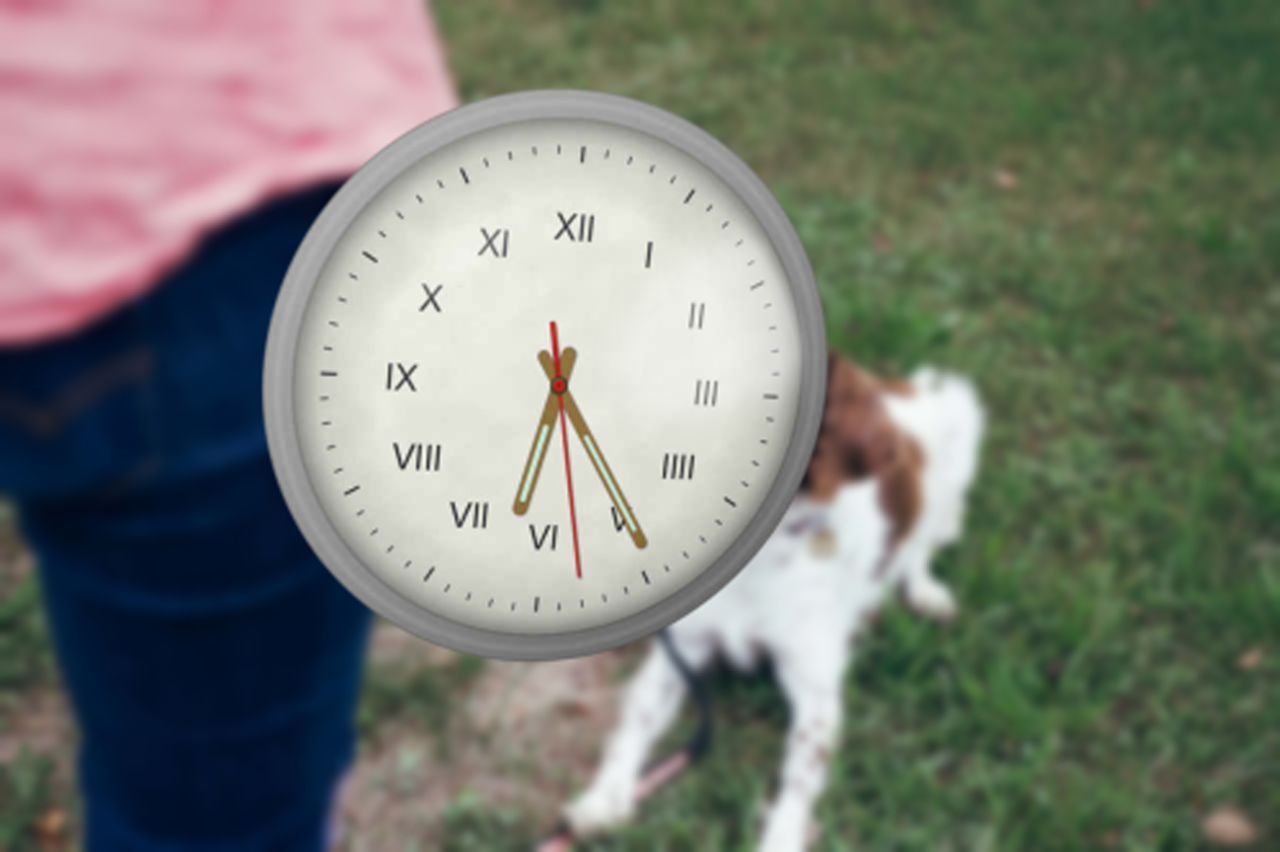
6 h 24 min 28 s
